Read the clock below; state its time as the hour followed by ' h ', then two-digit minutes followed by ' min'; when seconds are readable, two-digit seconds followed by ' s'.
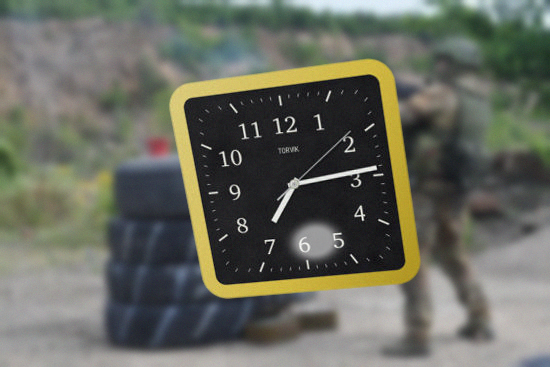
7 h 14 min 09 s
